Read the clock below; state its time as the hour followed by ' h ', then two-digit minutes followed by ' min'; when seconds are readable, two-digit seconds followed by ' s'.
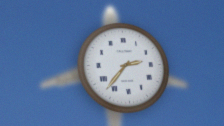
2 h 37 min
